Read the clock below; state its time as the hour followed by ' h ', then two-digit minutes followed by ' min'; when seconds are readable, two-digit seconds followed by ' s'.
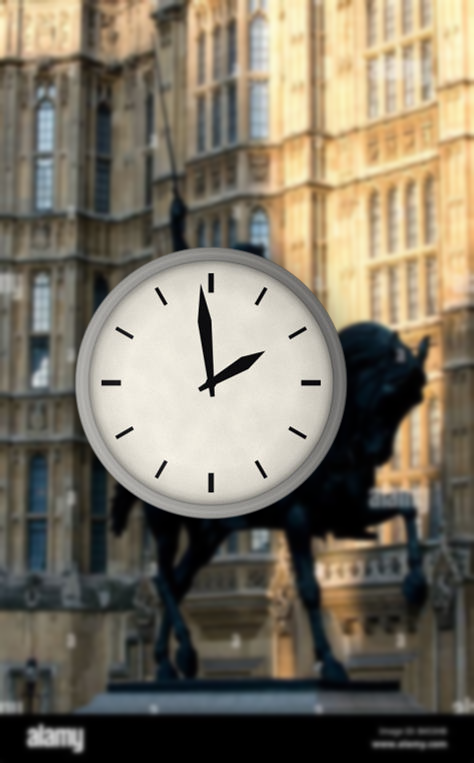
1 h 59 min
